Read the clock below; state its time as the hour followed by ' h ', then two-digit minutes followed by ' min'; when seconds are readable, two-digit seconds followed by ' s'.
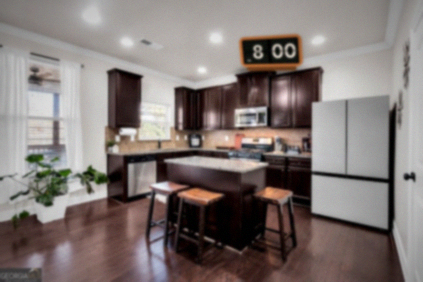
8 h 00 min
